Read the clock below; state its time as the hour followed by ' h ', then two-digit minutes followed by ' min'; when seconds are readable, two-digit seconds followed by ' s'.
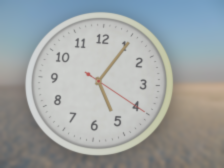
5 h 05 min 20 s
